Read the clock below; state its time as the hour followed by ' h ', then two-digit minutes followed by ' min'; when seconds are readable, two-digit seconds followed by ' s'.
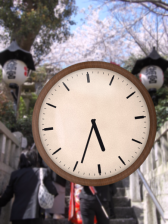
5 h 34 min
